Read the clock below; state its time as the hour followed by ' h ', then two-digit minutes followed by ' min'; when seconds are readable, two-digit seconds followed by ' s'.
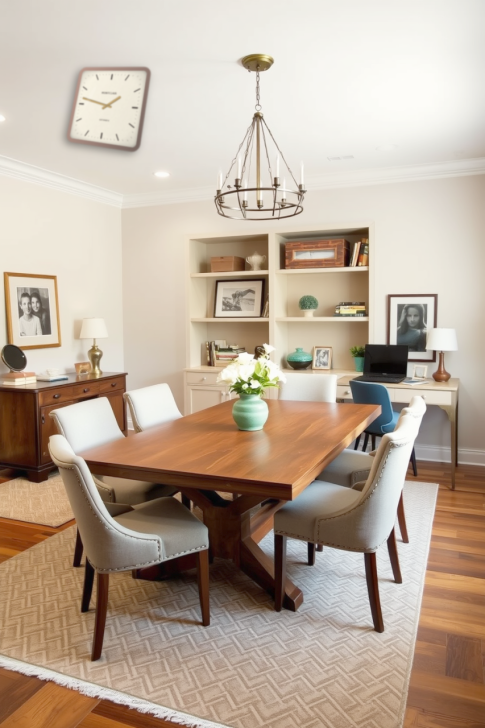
1 h 47 min
